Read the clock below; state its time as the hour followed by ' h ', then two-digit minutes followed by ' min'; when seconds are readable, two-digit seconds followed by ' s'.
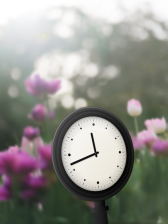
11 h 42 min
